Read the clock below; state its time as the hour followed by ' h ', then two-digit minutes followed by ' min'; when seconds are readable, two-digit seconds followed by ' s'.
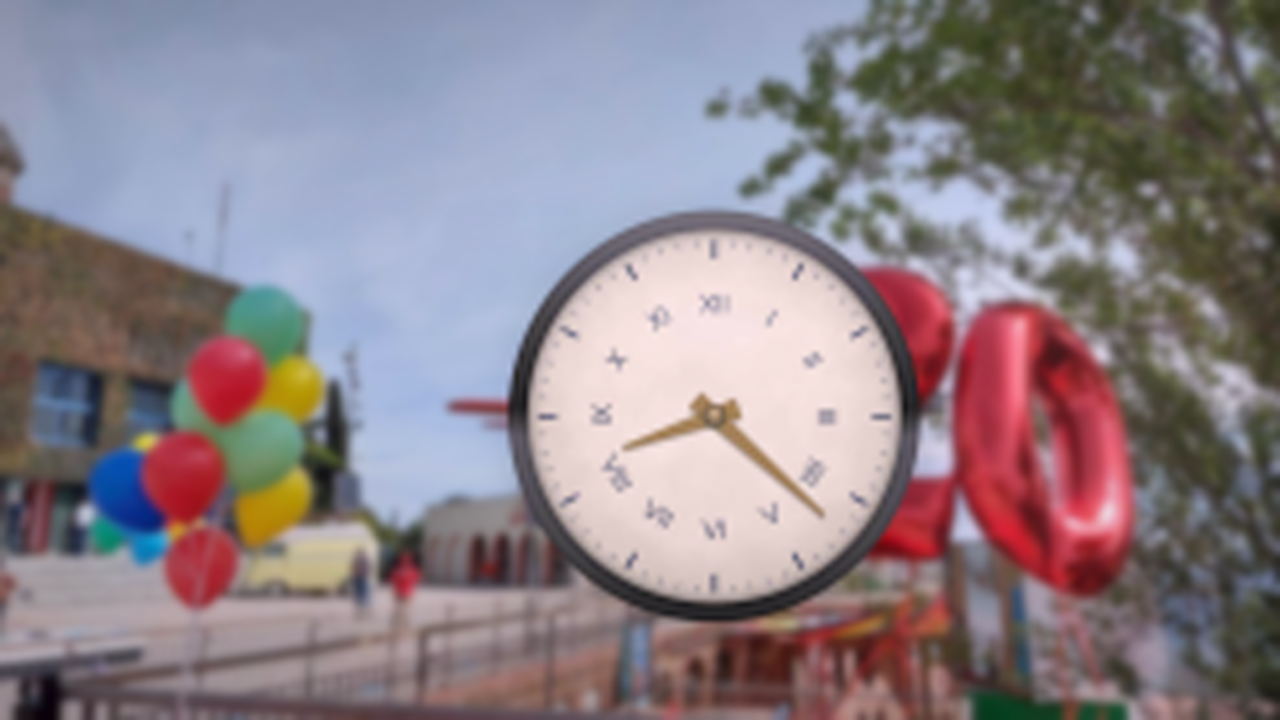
8 h 22 min
